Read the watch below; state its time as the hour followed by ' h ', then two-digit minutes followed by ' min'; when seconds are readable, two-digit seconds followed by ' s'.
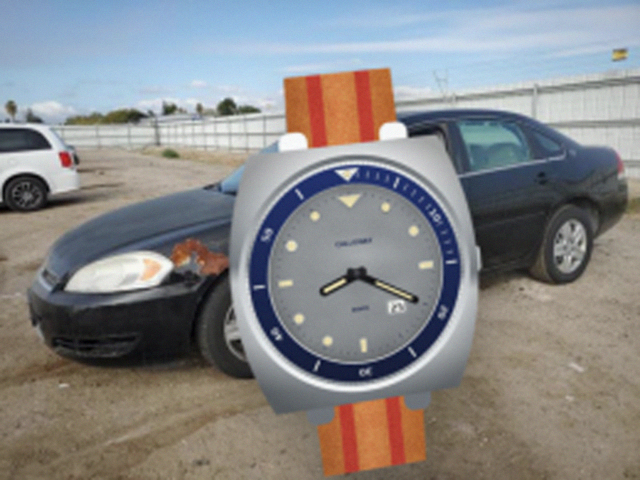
8 h 20 min
